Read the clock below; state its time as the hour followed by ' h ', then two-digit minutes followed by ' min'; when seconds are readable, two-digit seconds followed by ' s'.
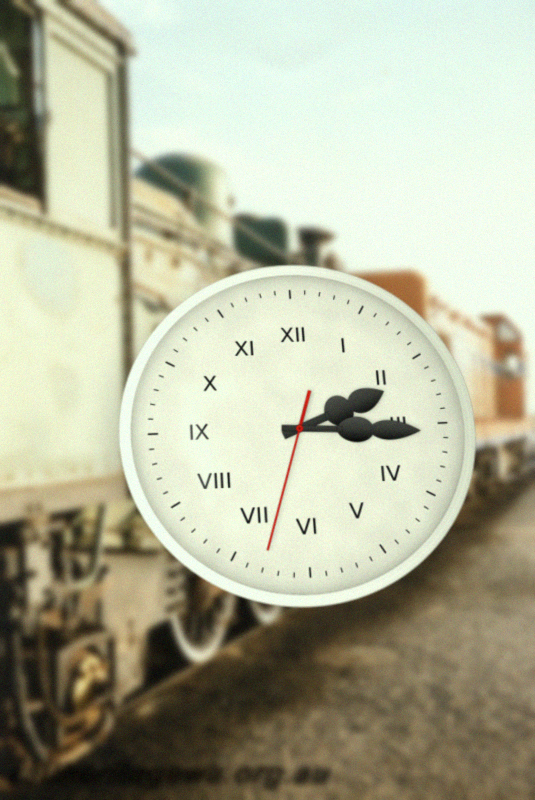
2 h 15 min 33 s
